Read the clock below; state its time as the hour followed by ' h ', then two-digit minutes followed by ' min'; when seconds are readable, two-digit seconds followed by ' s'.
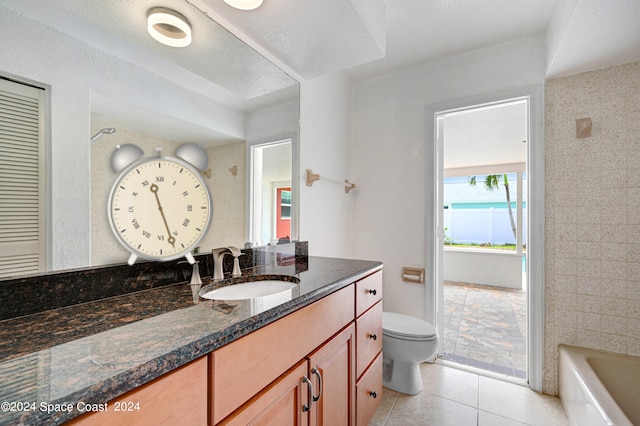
11 h 27 min
